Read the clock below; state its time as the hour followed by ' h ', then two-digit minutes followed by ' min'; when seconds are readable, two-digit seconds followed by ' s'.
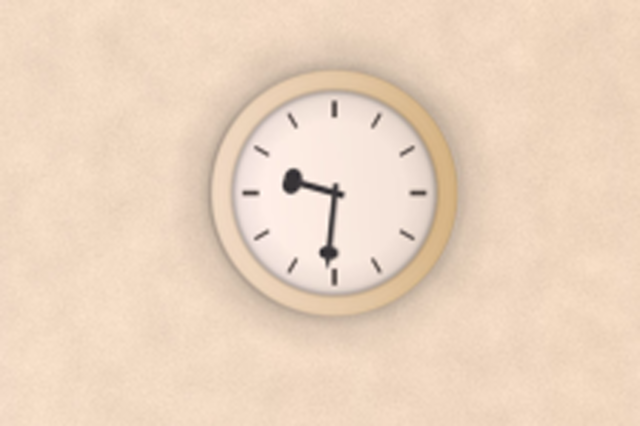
9 h 31 min
